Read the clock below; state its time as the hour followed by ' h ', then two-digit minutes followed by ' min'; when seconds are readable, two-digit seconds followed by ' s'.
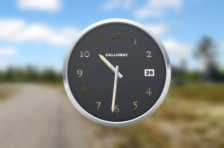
10 h 31 min
